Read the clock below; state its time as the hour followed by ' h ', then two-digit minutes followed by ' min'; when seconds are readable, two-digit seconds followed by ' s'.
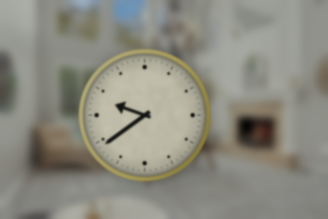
9 h 39 min
